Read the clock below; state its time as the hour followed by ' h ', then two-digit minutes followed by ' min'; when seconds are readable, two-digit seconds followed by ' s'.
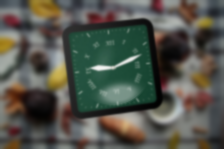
9 h 12 min
